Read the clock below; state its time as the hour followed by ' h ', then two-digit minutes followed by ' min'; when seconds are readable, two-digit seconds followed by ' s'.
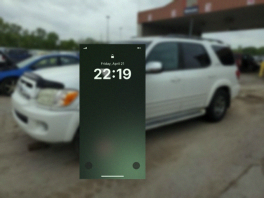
22 h 19 min
